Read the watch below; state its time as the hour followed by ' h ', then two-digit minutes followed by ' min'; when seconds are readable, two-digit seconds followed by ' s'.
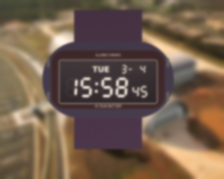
15 h 58 min 45 s
